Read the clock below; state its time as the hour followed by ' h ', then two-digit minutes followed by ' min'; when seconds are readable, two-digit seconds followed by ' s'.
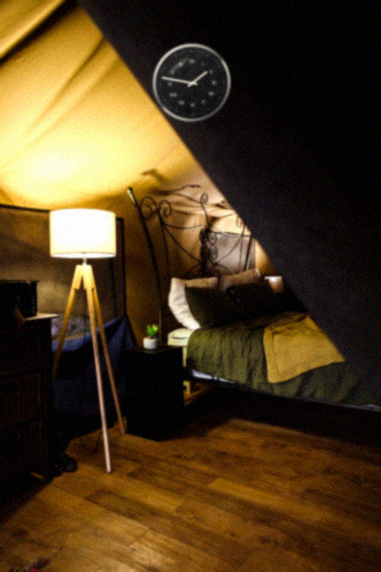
1 h 47 min
